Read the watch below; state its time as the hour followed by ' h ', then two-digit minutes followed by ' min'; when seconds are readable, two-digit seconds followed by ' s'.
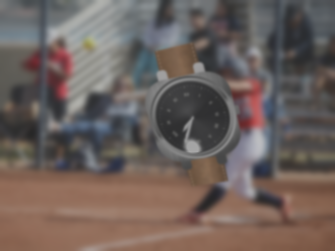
7 h 35 min
